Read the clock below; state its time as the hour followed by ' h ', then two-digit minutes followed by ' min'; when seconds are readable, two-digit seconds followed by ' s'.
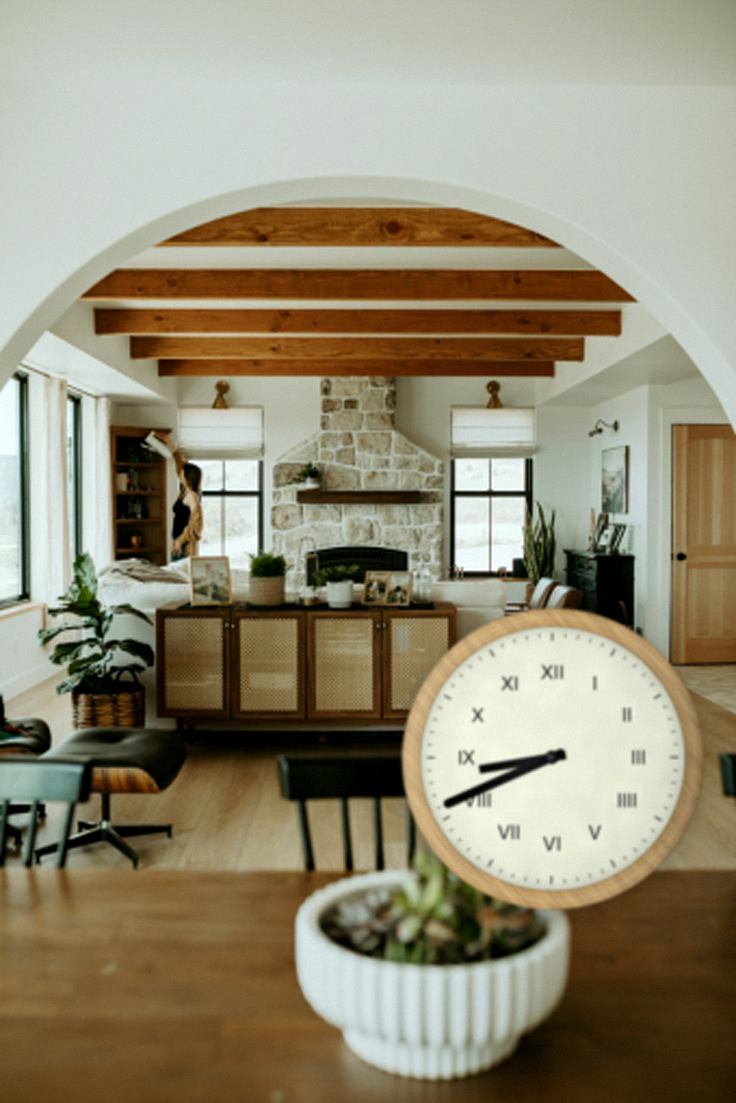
8 h 41 min
